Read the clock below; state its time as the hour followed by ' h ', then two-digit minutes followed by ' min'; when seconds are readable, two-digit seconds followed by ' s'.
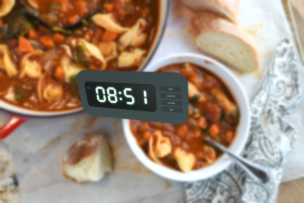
8 h 51 min
